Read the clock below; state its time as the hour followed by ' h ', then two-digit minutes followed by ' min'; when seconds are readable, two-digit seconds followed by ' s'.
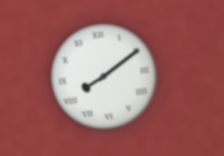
8 h 10 min
